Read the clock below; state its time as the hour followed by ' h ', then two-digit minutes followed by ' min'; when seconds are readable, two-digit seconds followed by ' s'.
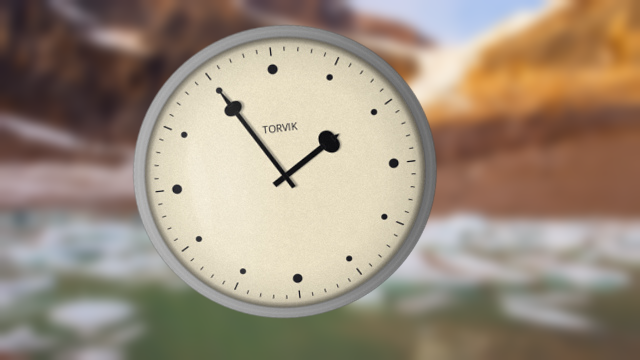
1 h 55 min
